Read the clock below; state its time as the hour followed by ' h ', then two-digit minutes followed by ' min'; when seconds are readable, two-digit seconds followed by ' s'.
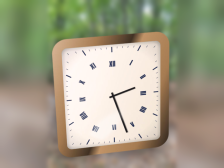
2 h 27 min
